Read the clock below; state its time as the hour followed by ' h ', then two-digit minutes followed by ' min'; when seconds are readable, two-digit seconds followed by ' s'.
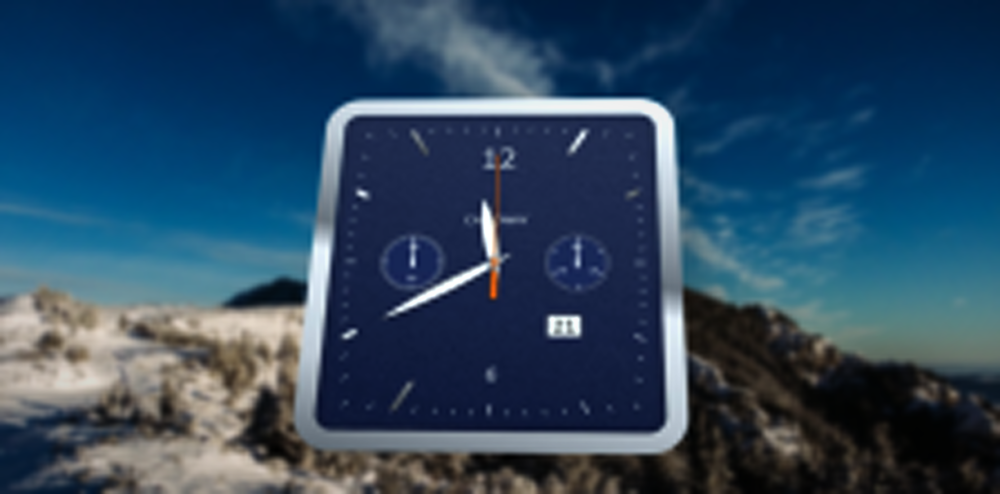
11 h 40 min
